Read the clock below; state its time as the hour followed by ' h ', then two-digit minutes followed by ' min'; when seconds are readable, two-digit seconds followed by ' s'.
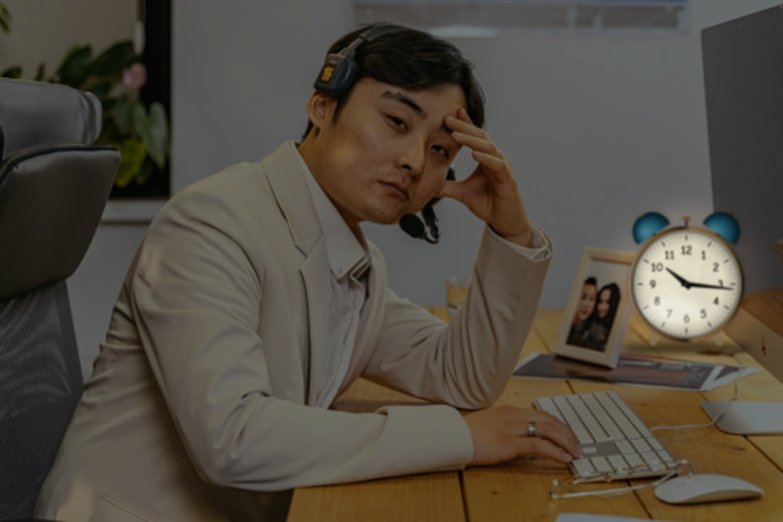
10 h 16 min
